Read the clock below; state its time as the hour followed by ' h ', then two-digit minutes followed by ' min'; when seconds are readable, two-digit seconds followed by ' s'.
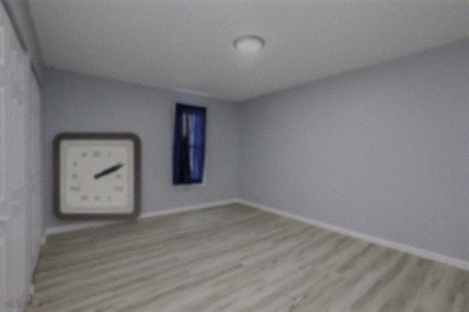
2 h 11 min
